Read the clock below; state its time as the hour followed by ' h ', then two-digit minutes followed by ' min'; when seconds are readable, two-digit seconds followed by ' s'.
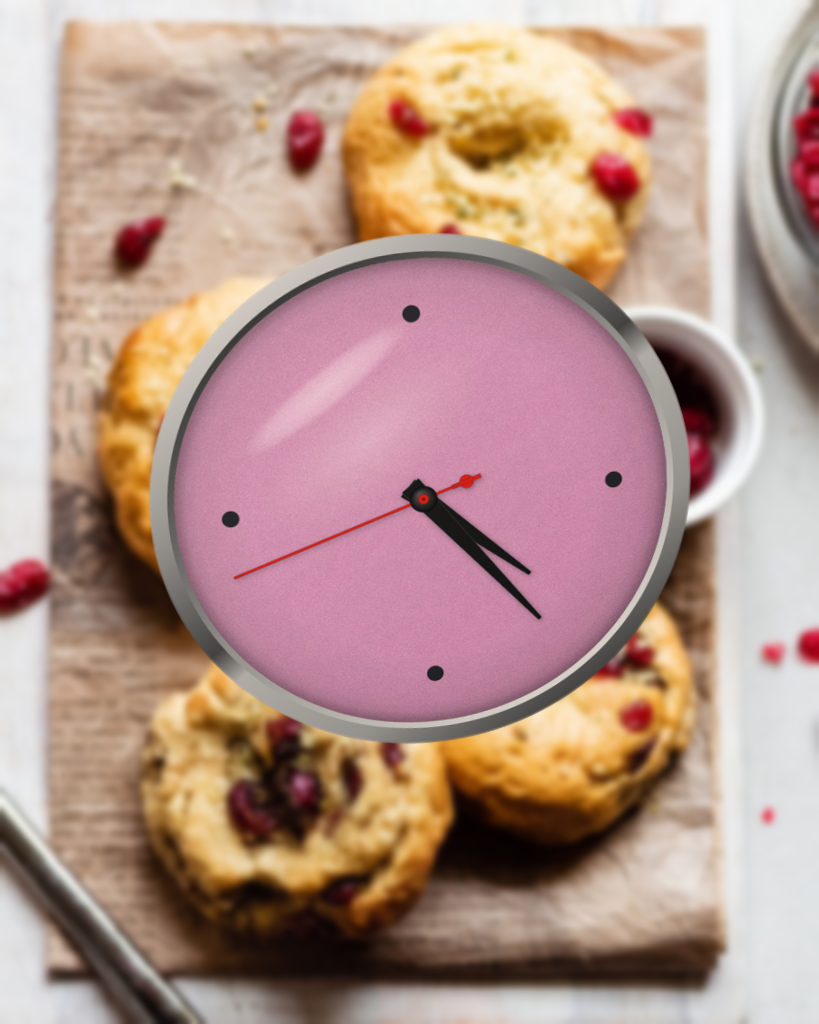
4 h 23 min 42 s
